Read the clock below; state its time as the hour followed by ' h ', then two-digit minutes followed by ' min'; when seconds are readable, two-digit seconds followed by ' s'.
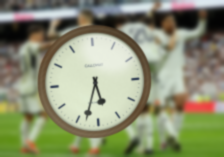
5 h 33 min
